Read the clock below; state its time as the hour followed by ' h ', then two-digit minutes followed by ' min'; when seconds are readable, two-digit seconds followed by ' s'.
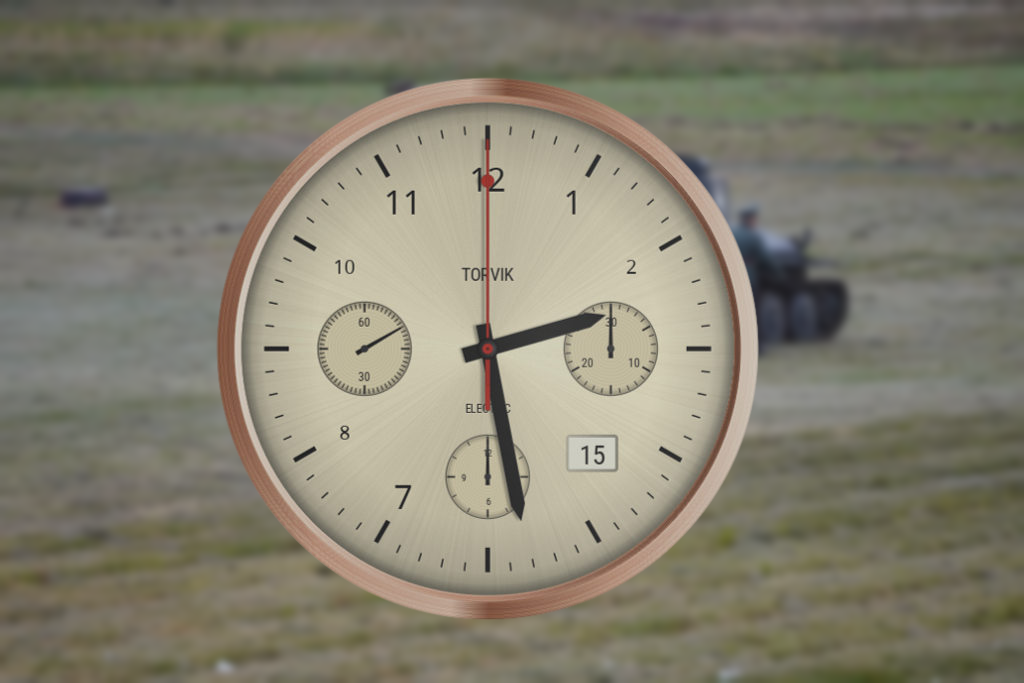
2 h 28 min 10 s
